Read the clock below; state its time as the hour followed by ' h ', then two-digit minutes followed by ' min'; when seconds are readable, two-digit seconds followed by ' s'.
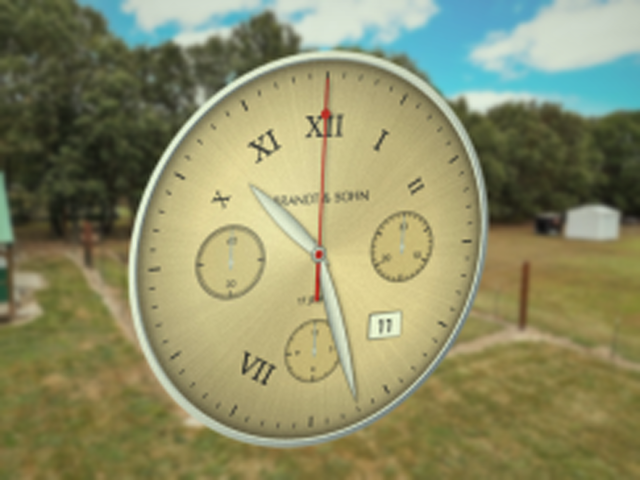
10 h 27 min
